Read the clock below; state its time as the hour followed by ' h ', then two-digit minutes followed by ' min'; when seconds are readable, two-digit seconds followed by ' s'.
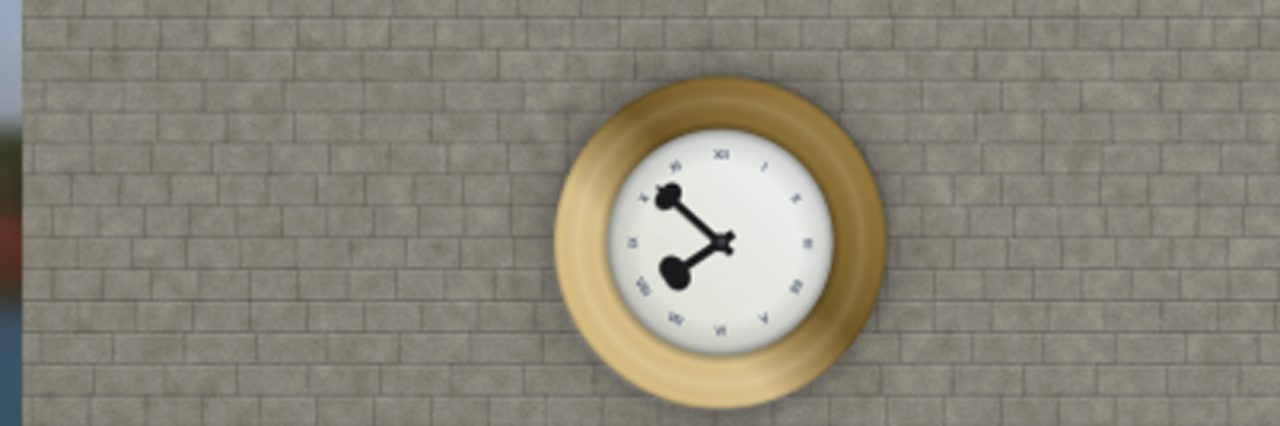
7 h 52 min
